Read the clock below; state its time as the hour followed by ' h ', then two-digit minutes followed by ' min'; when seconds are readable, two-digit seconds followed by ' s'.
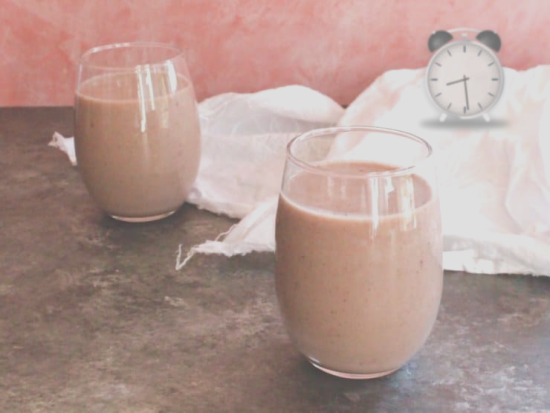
8 h 29 min
